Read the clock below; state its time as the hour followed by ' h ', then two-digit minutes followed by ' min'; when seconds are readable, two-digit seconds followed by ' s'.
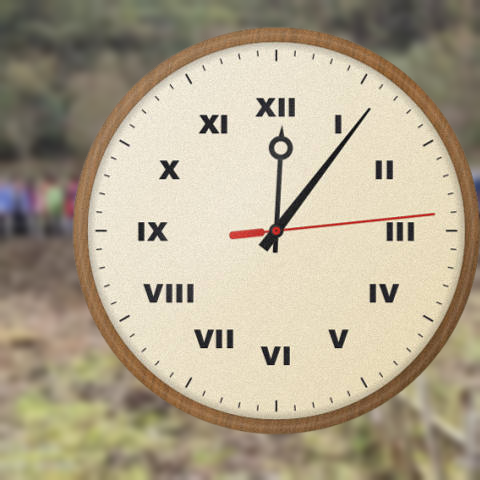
12 h 06 min 14 s
